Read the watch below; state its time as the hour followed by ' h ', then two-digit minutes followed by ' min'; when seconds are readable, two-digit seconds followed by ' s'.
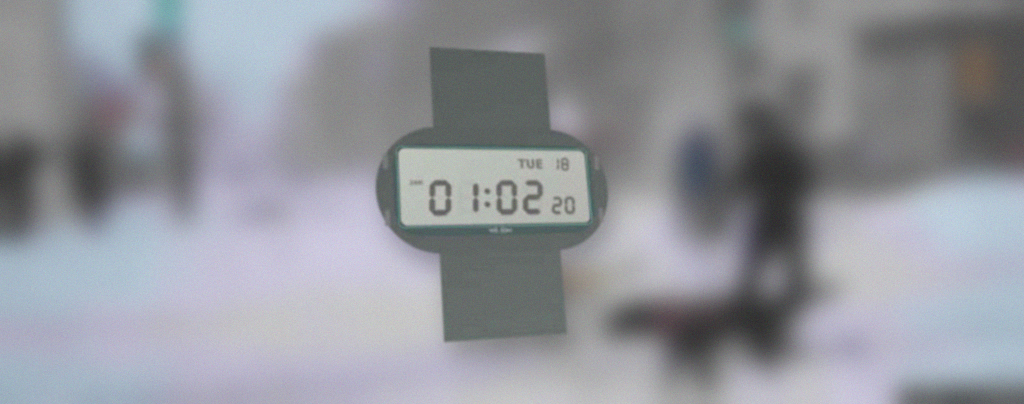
1 h 02 min 20 s
